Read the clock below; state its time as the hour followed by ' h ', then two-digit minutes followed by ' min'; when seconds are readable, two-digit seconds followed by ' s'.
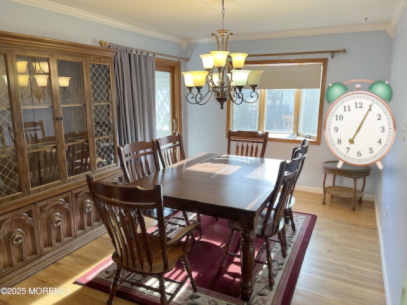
7 h 05 min
